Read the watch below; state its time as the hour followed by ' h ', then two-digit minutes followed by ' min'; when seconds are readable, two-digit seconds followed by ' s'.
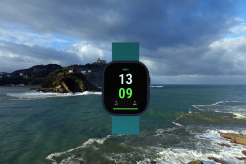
13 h 09 min
